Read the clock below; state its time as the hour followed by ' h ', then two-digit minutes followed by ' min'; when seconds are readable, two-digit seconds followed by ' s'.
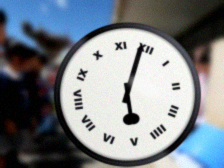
4 h 59 min
